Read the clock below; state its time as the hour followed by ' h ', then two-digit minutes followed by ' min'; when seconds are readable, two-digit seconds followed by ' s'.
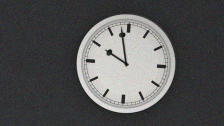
9 h 58 min
